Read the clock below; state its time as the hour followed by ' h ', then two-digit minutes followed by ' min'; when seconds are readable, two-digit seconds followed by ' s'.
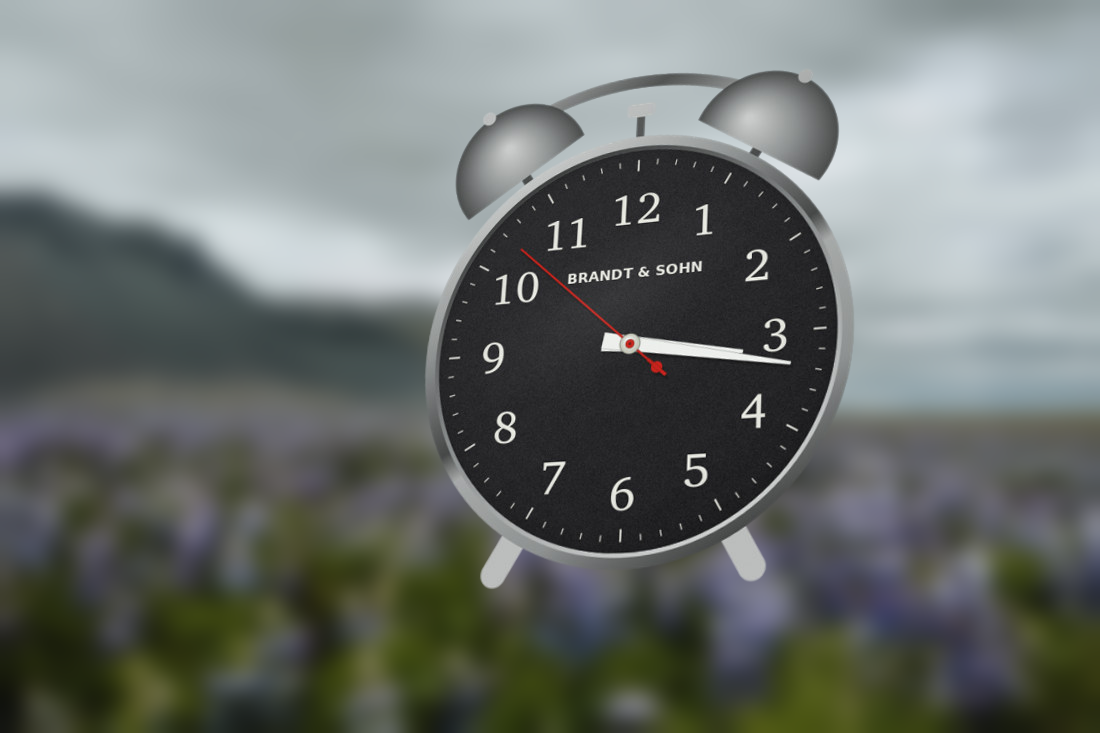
3 h 16 min 52 s
